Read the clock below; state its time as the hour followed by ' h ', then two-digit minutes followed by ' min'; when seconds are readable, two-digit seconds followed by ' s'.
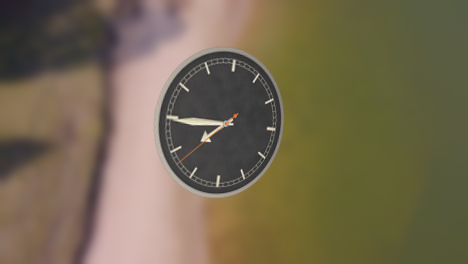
7 h 44 min 38 s
